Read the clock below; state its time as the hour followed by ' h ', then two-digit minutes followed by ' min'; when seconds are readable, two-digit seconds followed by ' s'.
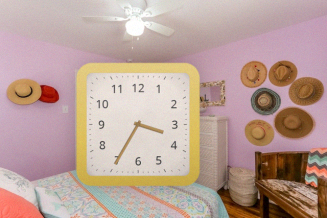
3 h 35 min
